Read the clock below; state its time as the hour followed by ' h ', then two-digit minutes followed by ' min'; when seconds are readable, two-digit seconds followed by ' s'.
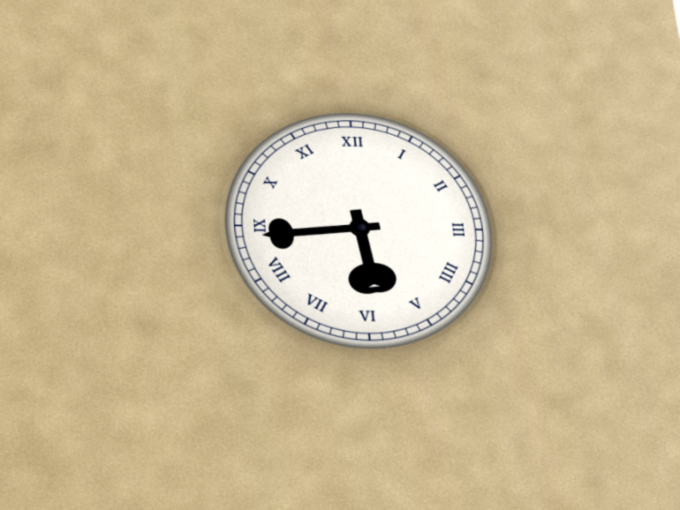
5 h 44 min
